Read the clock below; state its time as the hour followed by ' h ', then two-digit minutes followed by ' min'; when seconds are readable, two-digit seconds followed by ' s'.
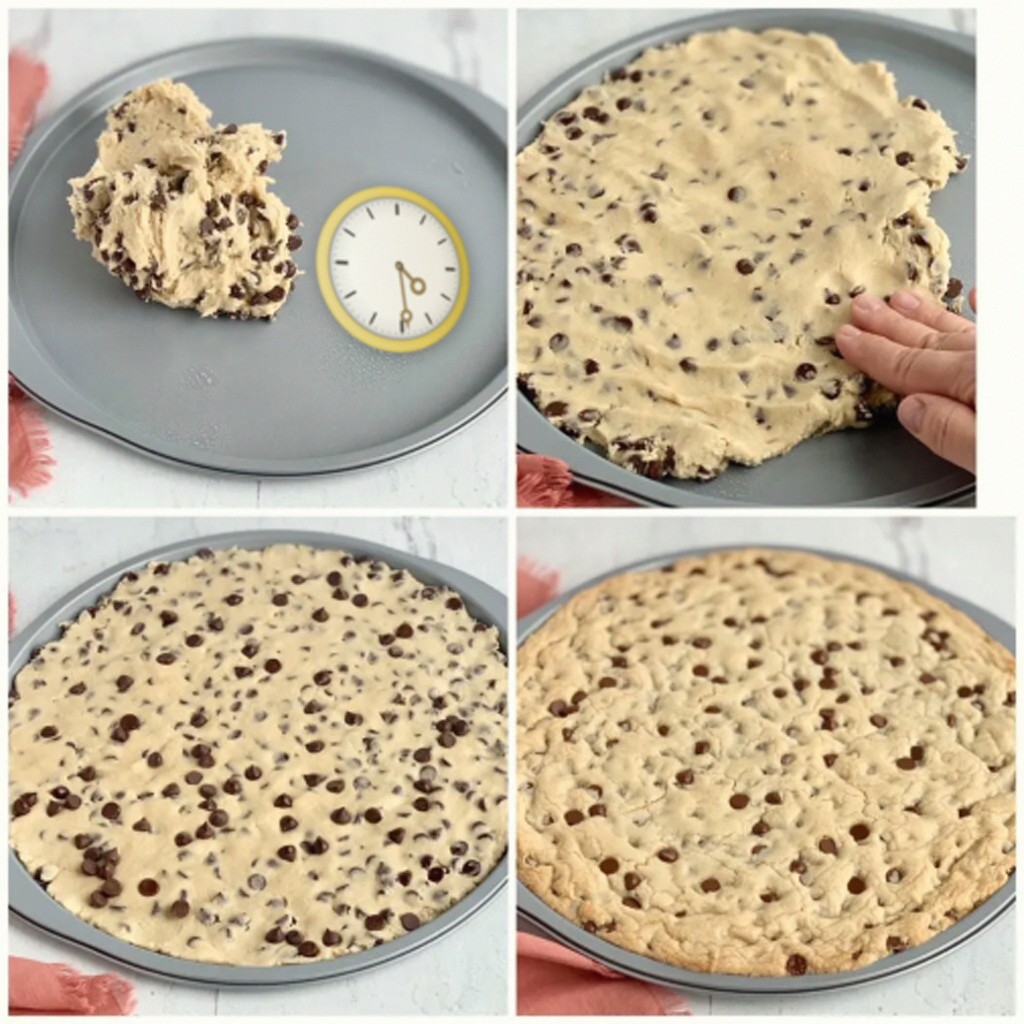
4 h 29 min
